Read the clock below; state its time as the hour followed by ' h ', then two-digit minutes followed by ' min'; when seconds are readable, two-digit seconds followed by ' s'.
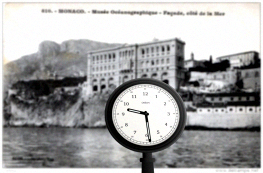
9 h 29 min
